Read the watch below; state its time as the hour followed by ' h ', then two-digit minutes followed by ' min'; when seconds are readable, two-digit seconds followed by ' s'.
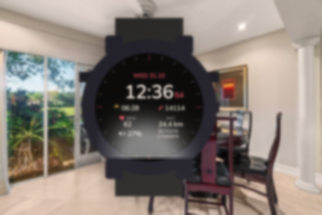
12 h 36 min
